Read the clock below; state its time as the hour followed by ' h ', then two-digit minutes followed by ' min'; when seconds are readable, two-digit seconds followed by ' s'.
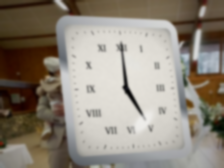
5 h 00 min
